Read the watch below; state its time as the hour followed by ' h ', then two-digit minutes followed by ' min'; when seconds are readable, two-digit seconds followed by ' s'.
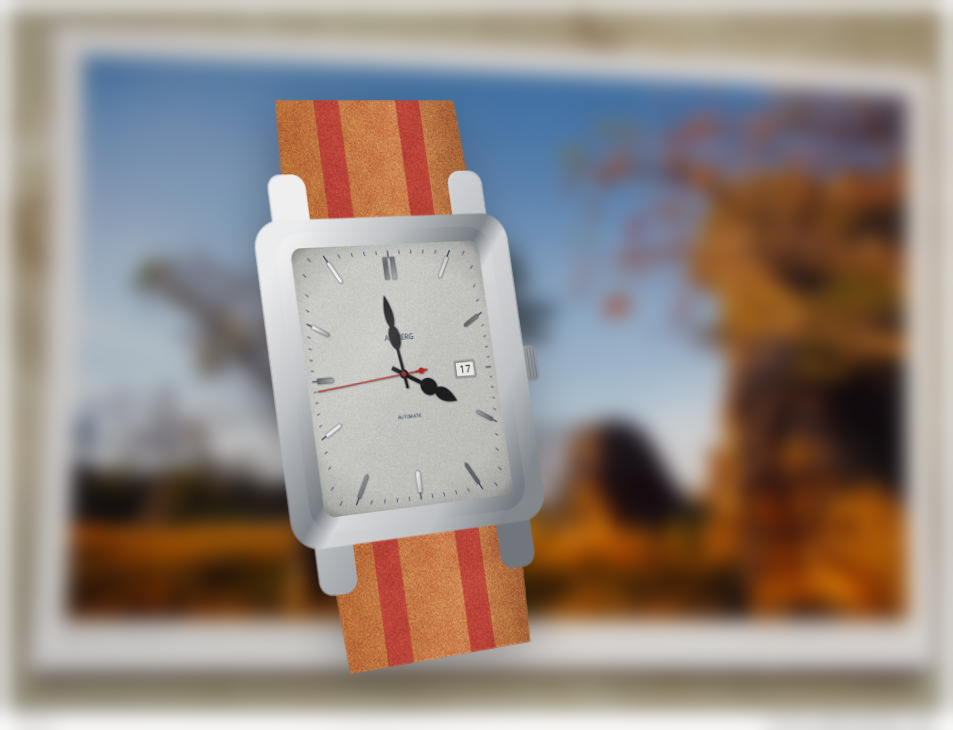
3 h 58 min 44 s
